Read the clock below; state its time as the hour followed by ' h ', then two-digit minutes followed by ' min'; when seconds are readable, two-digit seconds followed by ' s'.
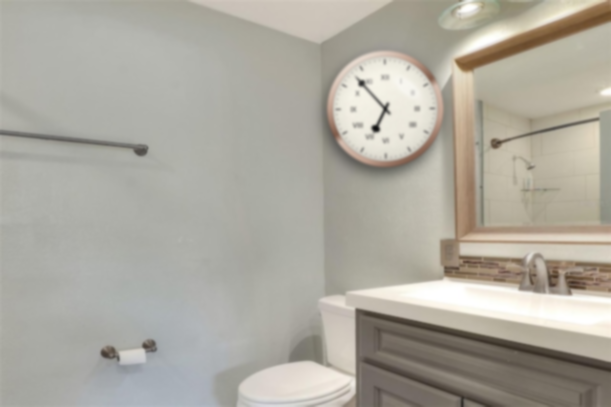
6 h 53 min
